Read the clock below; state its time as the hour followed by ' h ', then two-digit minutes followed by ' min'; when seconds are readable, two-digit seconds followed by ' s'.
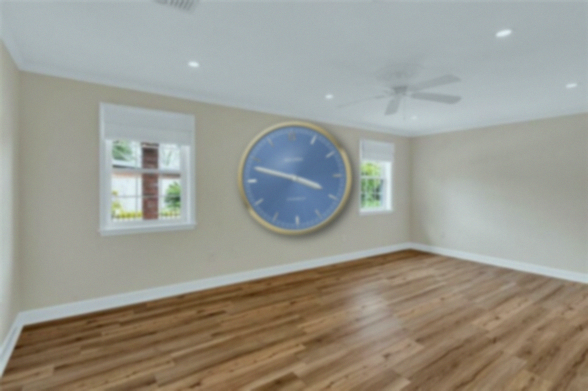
3 h 48 min
